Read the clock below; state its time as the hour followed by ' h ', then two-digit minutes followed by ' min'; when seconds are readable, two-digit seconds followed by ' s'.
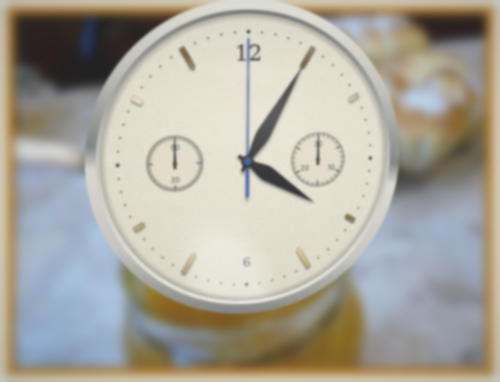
4 h 05 min
